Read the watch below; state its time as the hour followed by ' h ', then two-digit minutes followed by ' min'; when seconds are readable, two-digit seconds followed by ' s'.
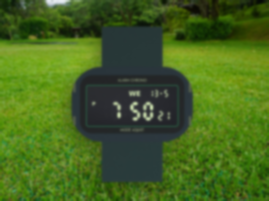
7 h 50 min
